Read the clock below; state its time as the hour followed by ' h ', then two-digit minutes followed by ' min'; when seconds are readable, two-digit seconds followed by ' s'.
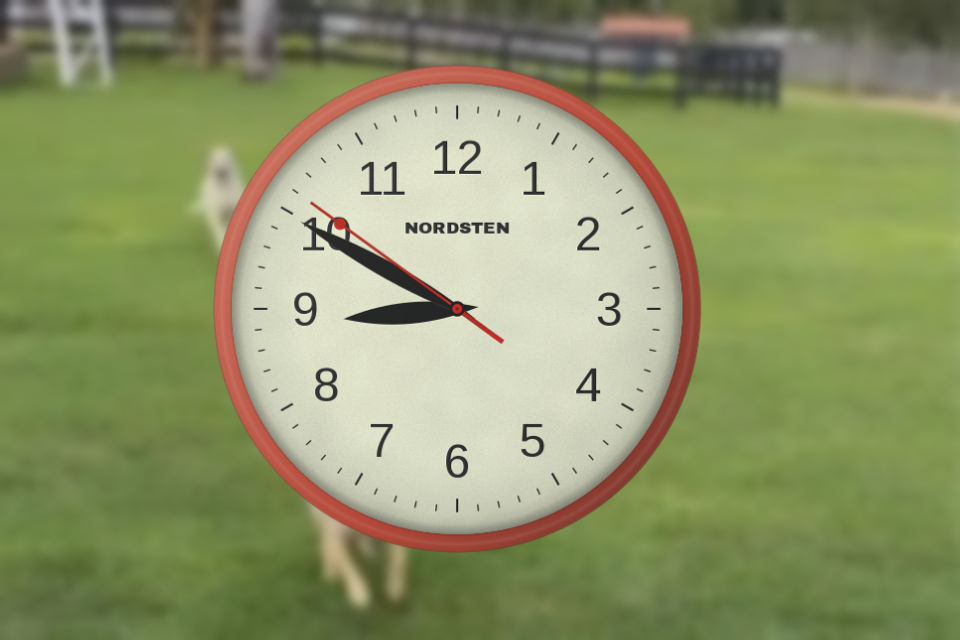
8 h 49 min 51 s
